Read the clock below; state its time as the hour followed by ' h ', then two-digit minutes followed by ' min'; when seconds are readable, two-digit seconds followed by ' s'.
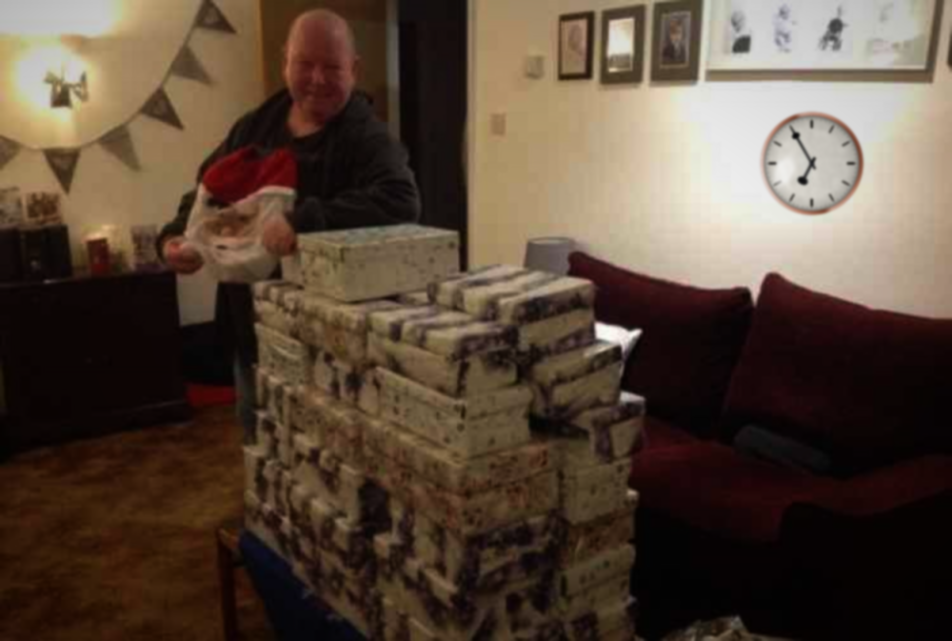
6 h 55 min
